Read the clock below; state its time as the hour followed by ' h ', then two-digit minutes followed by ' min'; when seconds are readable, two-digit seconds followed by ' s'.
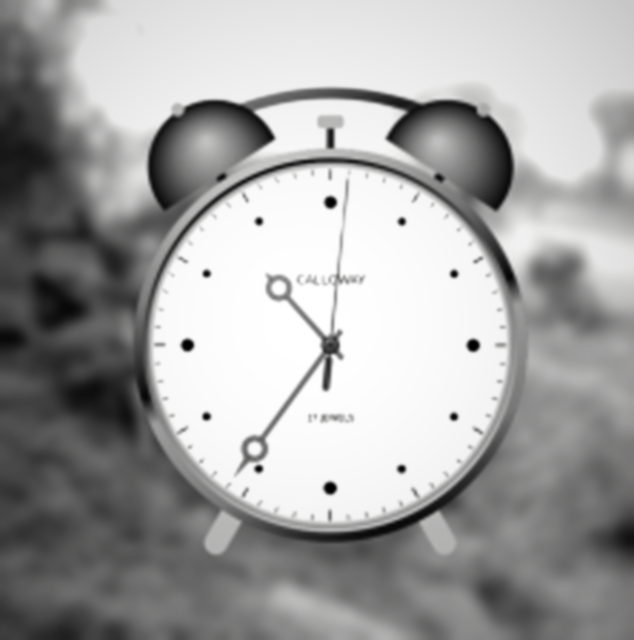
10 h 36 min 01 s
